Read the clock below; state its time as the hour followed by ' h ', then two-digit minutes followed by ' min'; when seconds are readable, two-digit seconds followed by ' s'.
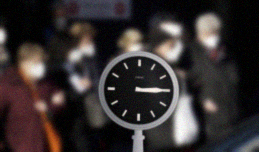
3 h 15 min
